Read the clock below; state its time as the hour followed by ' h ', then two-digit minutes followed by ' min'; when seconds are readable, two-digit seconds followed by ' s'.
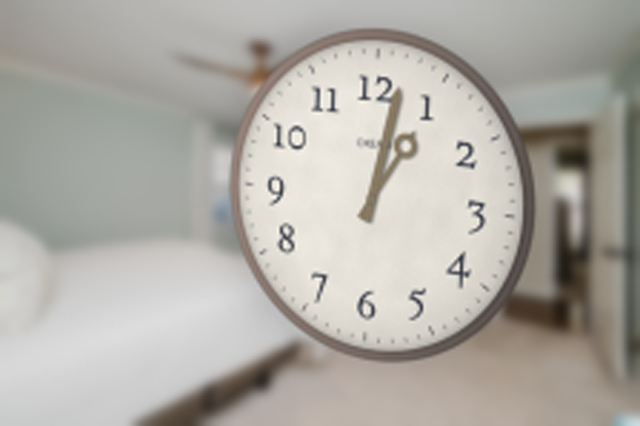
1 h 02 min
